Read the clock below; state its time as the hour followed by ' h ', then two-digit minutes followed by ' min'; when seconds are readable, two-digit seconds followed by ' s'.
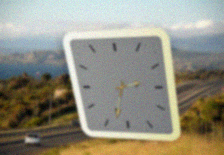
2 h 33 min
